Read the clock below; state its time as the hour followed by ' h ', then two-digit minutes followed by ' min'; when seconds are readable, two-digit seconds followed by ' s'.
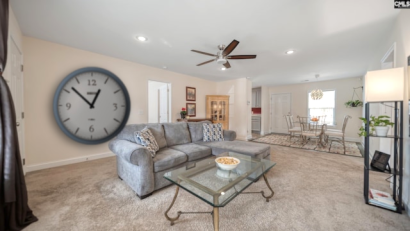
12 h 52 min
